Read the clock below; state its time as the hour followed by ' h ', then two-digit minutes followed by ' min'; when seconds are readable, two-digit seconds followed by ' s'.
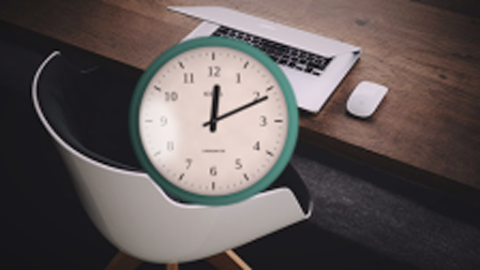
12 h 11 min
